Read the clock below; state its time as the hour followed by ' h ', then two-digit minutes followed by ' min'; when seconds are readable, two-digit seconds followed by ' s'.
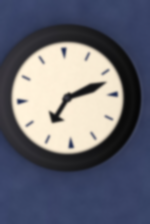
7 h 12 min
